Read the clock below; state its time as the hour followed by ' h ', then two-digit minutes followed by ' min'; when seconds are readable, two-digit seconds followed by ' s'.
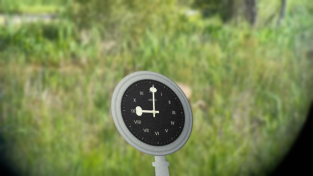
9 h 01 min
